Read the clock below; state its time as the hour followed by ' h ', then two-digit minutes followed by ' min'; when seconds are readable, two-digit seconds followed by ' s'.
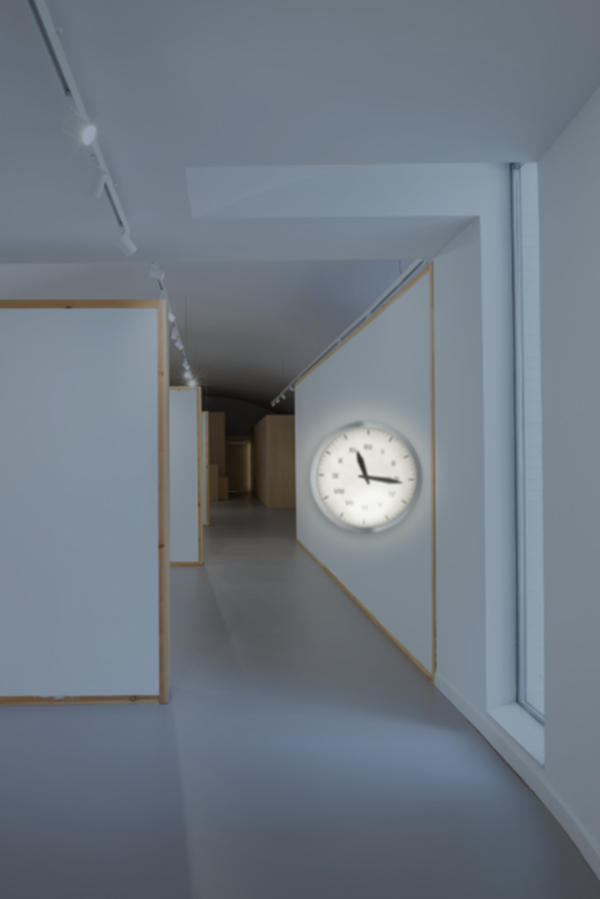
11 h 16 min
